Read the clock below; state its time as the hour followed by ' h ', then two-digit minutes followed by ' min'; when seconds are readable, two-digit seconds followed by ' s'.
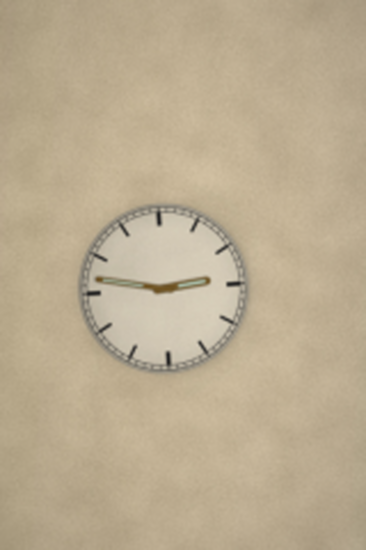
2 h 47 min
